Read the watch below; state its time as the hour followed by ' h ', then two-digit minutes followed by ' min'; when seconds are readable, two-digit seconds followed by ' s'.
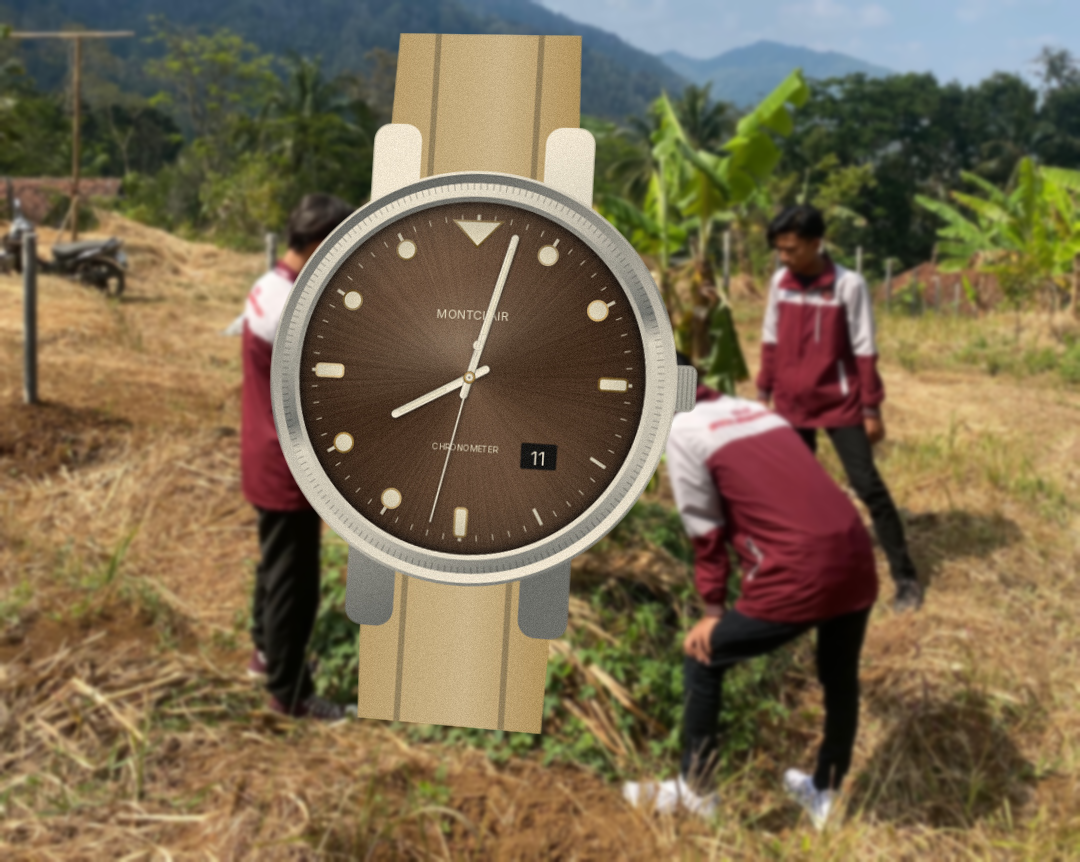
8 h 02 min 32 s
